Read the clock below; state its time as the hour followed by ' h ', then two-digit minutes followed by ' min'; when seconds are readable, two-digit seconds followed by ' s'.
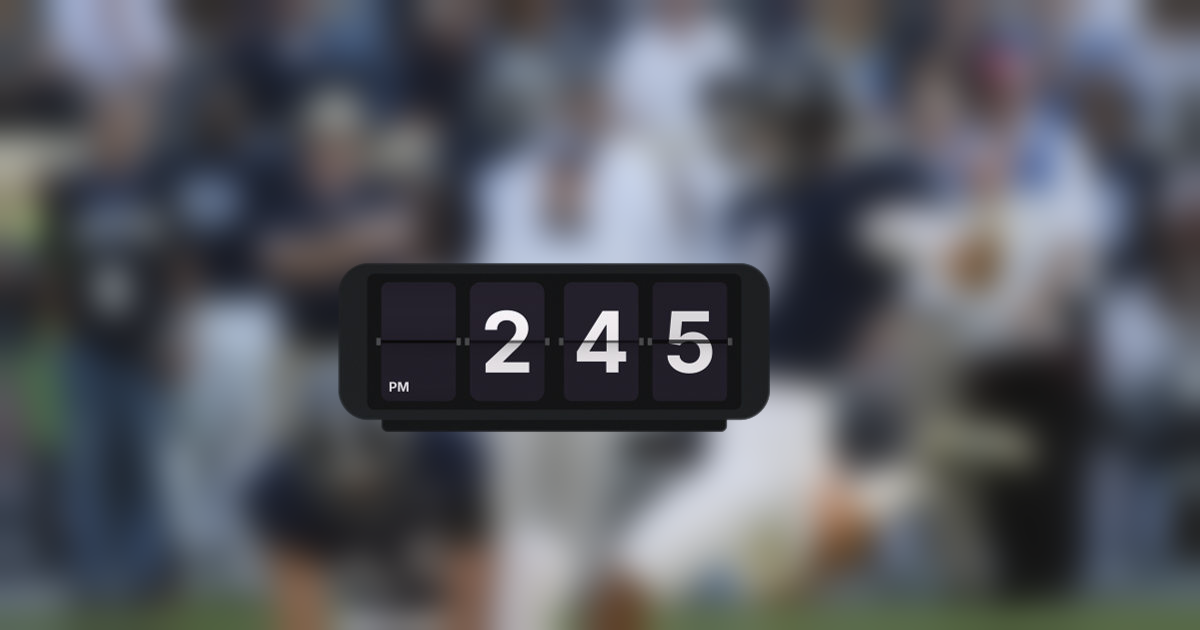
2 h 45 min
